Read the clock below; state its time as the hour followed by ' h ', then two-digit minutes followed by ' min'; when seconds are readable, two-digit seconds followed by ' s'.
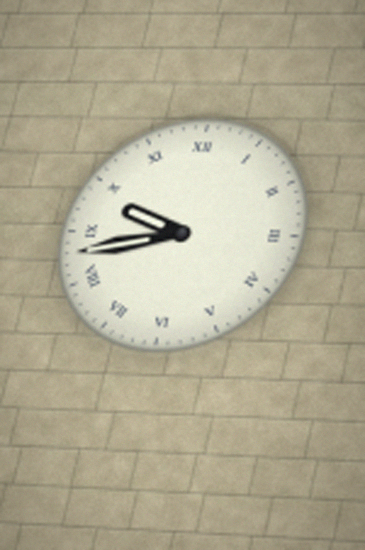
9 h 43 min
